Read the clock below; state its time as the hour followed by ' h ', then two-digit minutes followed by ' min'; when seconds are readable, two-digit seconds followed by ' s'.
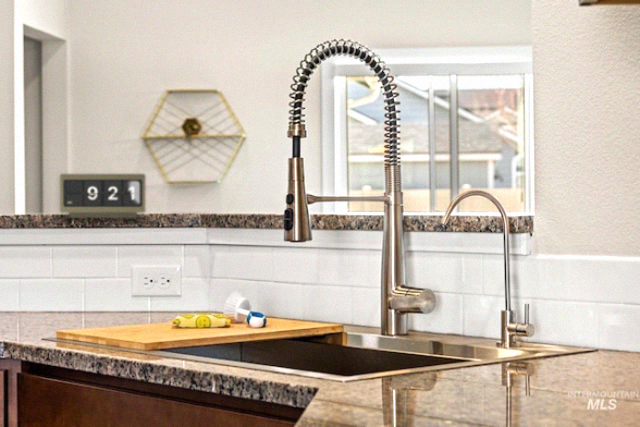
9 h 21 min
